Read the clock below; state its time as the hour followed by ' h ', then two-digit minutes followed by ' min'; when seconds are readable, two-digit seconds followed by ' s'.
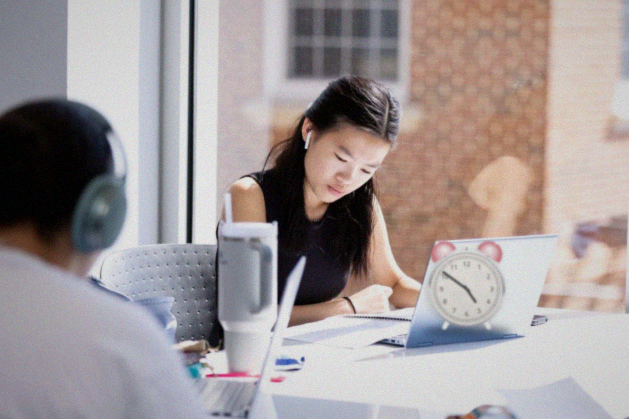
4 h 51 min
